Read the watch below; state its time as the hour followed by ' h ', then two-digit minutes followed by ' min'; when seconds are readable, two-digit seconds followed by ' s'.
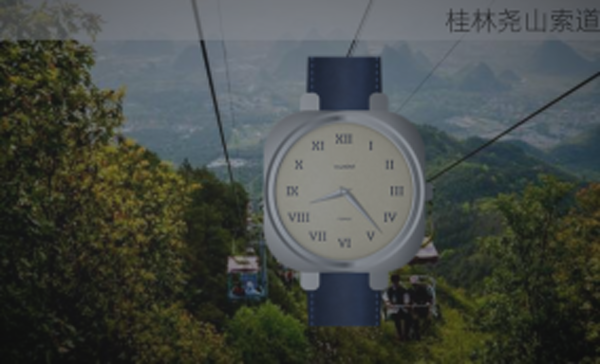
8 h 23 min
